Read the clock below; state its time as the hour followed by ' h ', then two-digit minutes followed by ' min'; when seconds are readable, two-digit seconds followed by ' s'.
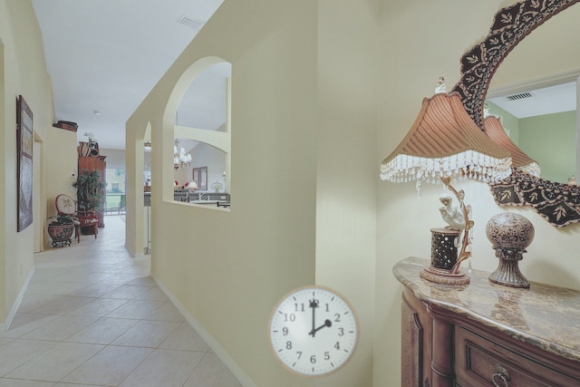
2 h 00 min
